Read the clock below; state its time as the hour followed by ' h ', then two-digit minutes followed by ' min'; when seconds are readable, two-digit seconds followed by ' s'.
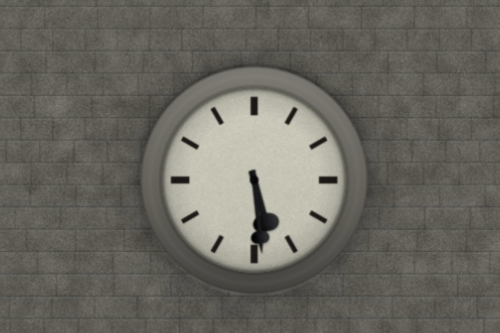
5 h 29 min
